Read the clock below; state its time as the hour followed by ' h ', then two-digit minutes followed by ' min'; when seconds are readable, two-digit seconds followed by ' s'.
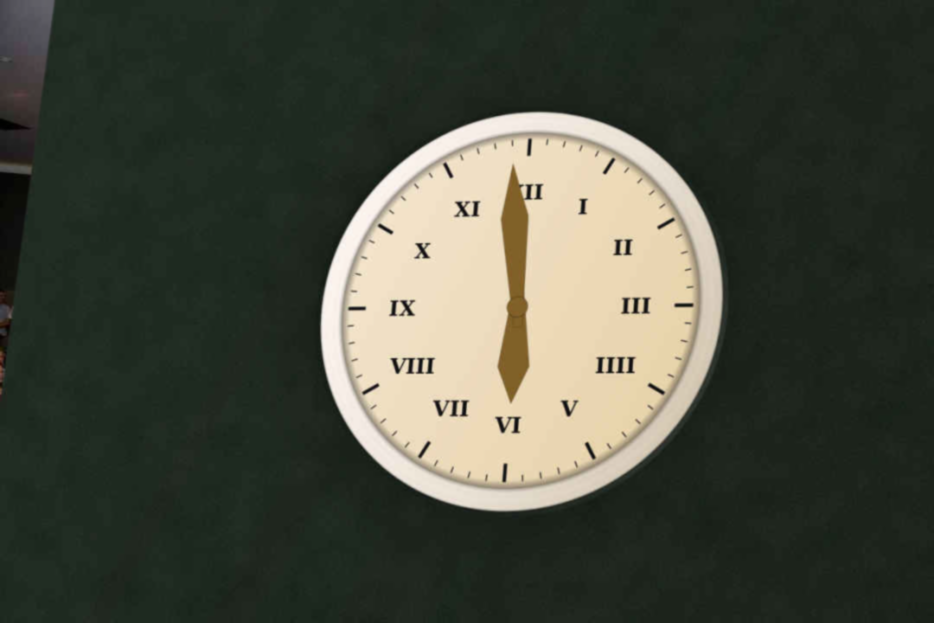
5 h 59 min
